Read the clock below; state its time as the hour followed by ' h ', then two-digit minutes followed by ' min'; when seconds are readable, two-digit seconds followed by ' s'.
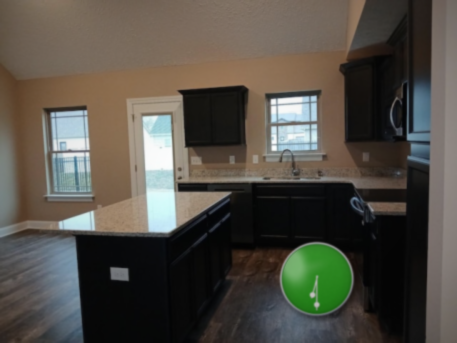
6 h 30 min
